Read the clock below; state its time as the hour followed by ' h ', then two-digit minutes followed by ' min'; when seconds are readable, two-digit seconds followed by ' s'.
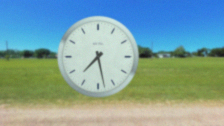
7 h 28 min
